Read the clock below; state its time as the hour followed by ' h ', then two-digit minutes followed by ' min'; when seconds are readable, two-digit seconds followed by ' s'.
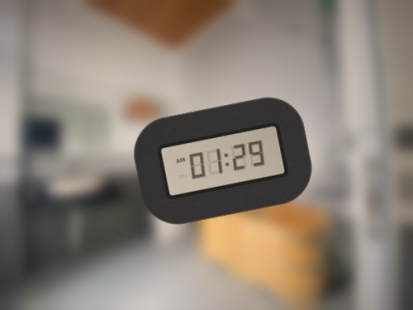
1 h 29 min
